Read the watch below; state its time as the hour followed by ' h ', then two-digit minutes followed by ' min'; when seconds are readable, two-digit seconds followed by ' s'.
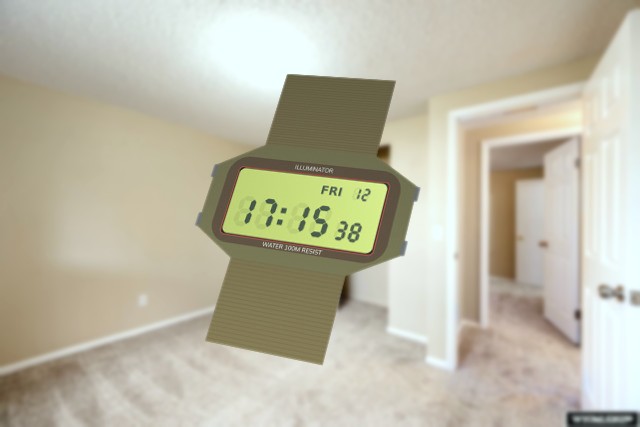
17 h 15 min 38 s
